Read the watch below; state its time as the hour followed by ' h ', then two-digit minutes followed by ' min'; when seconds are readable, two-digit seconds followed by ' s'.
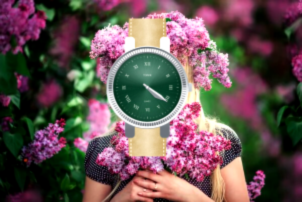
4 h 21 min
